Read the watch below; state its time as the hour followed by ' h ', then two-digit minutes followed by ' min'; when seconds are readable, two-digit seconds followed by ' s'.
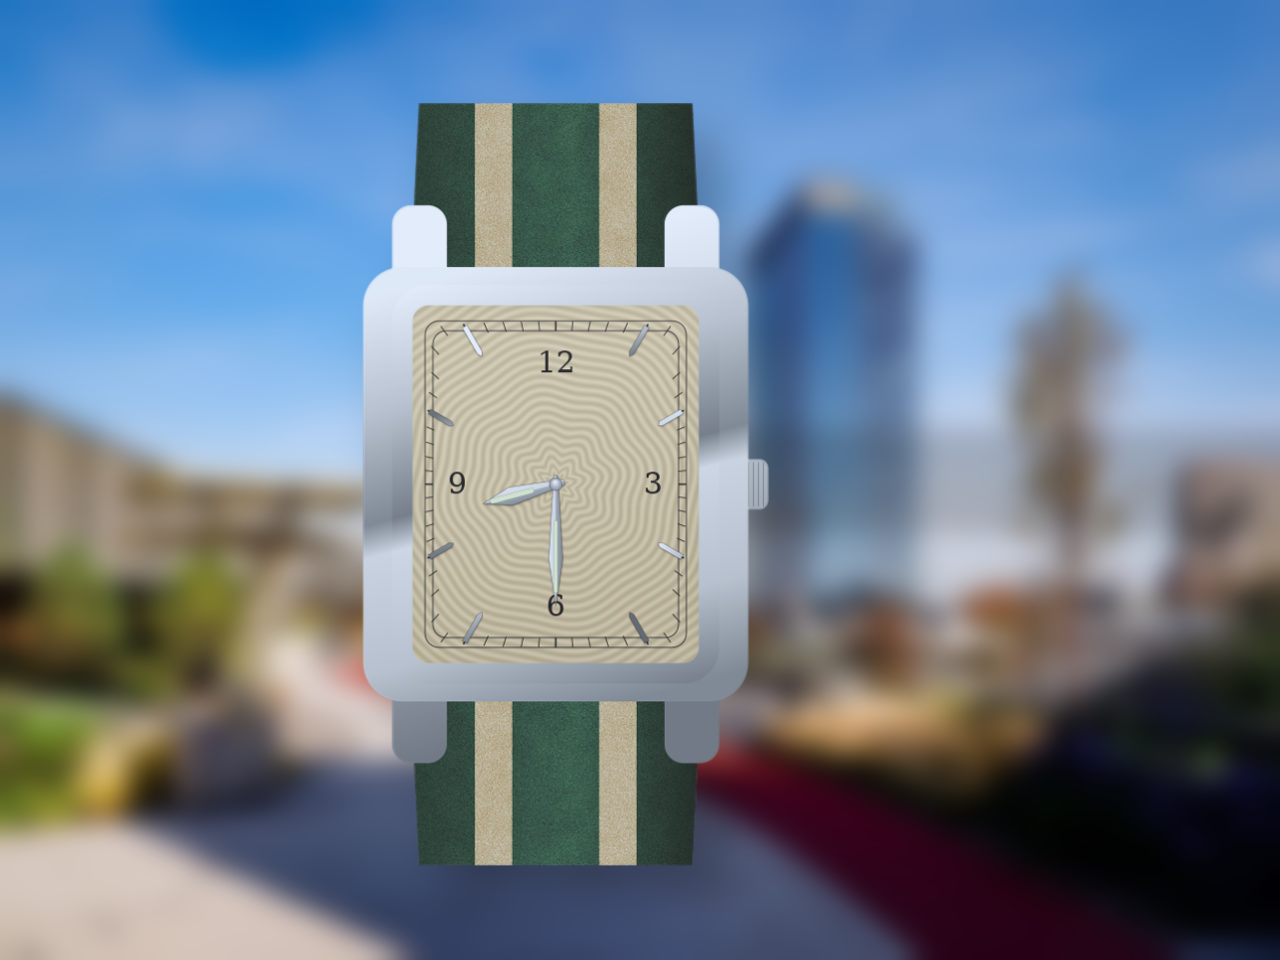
8 h 30 min
